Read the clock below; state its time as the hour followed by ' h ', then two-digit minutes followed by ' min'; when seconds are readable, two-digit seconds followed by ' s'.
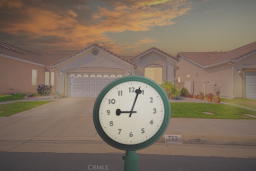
9 h 03 min
